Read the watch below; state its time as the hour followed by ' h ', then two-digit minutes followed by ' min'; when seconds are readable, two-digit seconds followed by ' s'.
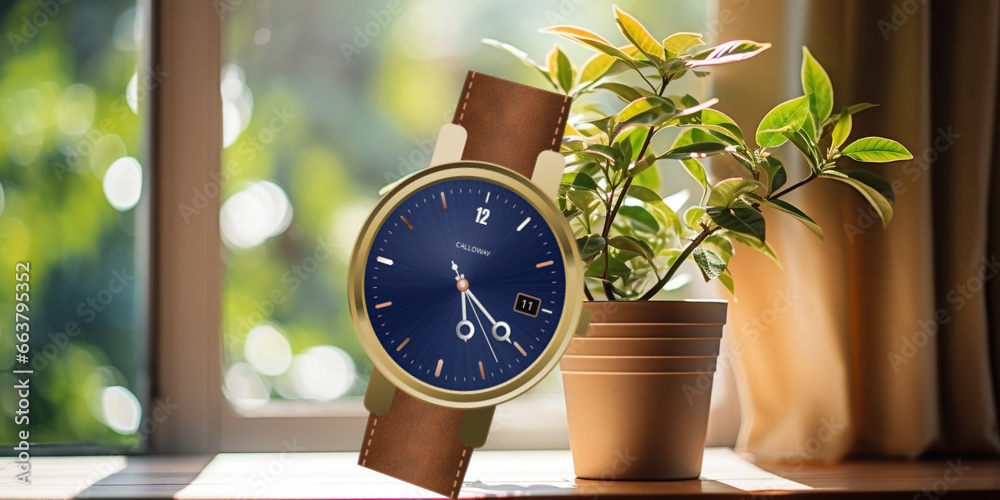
5 h 20 min 23 s
